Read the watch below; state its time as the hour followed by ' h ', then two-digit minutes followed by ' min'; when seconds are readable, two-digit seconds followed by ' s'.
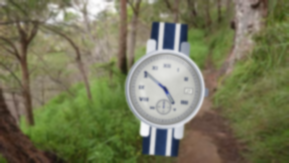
4 h 51 min
